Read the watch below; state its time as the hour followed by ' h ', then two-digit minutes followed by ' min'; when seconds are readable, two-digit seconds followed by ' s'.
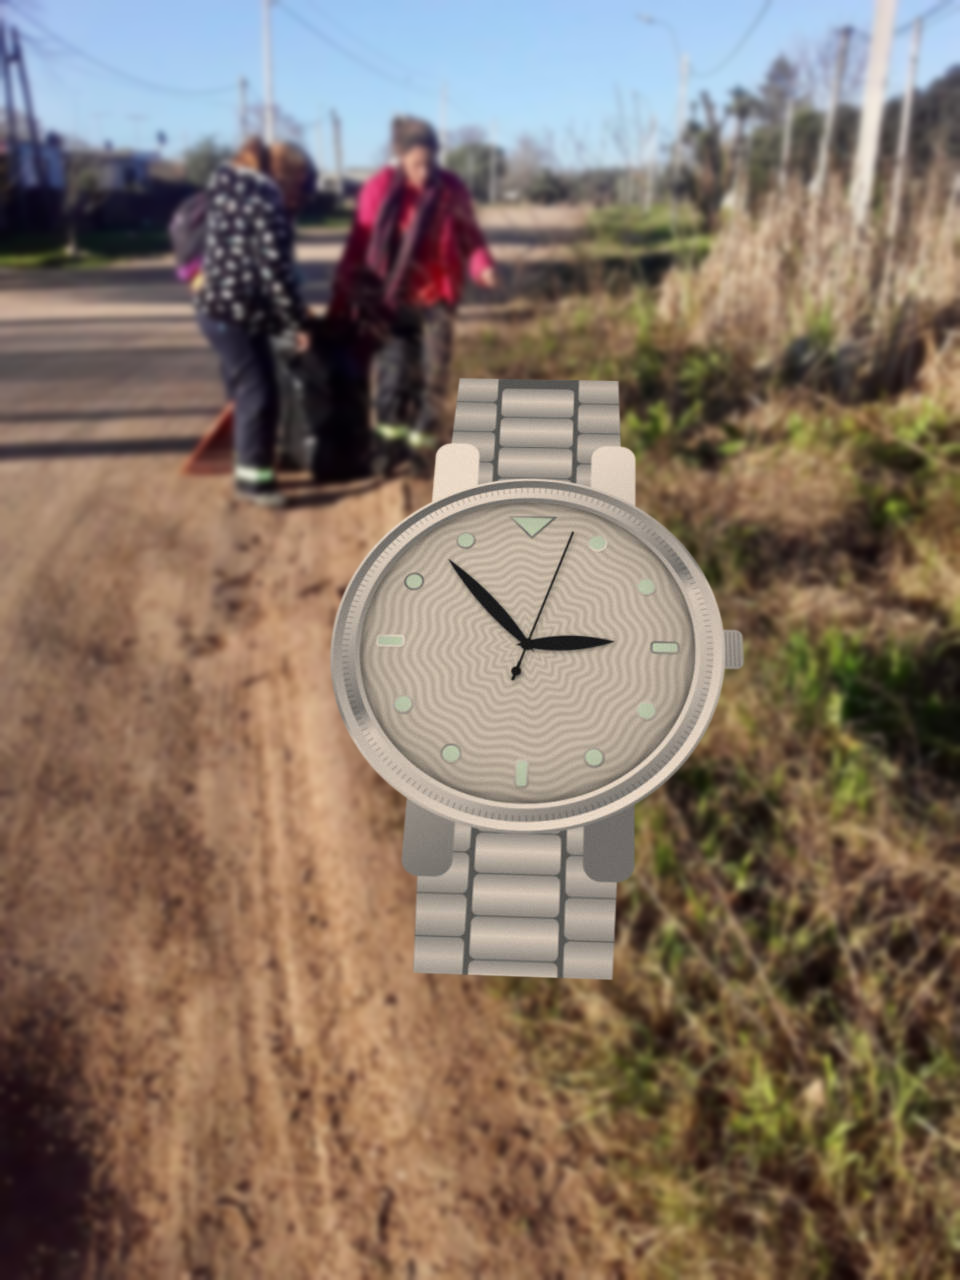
2 h 53 min 03 s
